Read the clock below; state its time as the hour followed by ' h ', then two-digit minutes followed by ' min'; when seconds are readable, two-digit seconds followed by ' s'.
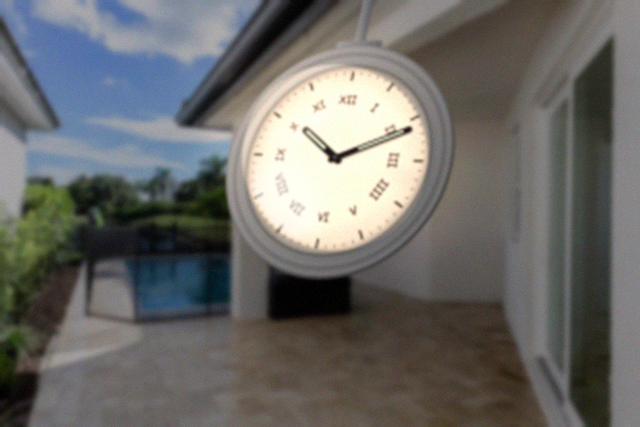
10 h 11 min
